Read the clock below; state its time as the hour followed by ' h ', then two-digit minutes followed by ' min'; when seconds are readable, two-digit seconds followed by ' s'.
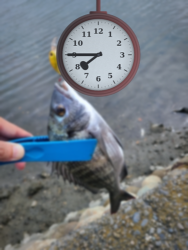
7 h 45 min
